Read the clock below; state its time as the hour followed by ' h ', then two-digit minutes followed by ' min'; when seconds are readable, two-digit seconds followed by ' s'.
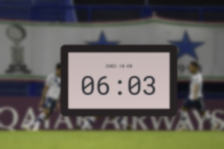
6 h 03 min
